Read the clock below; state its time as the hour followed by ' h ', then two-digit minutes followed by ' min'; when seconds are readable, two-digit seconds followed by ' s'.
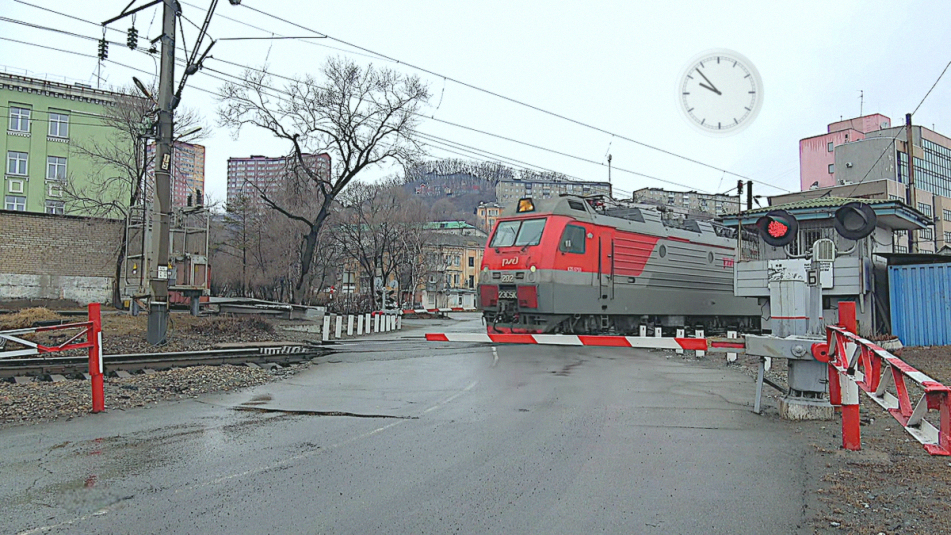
9 h 53 min
